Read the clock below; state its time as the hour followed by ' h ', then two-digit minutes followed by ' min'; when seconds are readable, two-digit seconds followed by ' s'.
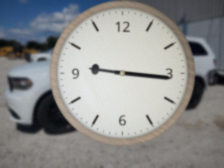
9 h 16 min
